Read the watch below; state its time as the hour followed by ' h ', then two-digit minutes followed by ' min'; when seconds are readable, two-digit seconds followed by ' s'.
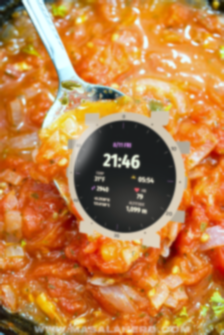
21 h 46 min
